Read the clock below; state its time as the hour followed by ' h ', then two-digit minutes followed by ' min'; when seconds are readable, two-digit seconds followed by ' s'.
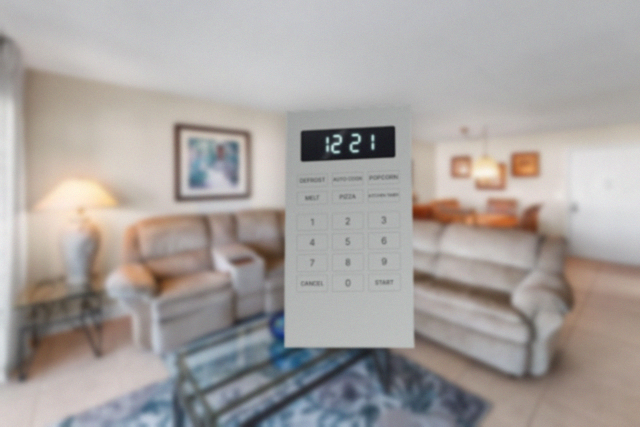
12 h 21 min
